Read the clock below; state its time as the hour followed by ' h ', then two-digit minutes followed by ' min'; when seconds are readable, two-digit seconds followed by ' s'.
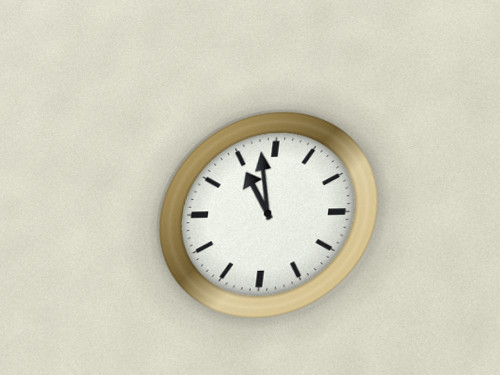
10 h 58 min
